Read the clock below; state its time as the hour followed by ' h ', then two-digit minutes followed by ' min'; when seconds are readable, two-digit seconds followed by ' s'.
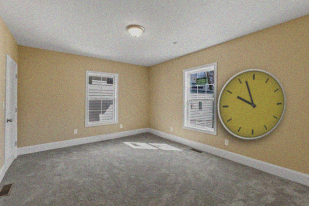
9 h 57 min
